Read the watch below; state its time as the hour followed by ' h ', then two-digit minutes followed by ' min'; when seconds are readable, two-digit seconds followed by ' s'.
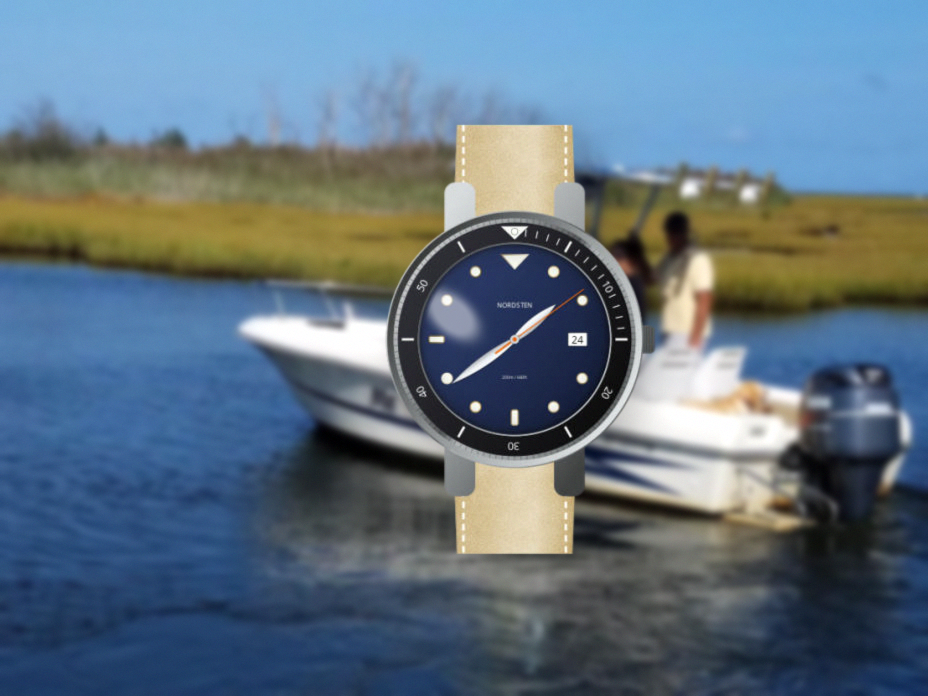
1 h 39 min 09 s
